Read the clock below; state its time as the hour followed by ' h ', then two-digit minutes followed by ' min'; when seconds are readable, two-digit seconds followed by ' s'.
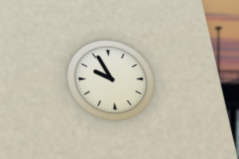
9 h 56 min
